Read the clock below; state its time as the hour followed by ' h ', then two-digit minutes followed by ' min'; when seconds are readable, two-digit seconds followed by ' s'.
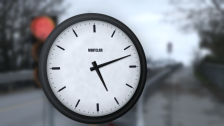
5 h 12 min
